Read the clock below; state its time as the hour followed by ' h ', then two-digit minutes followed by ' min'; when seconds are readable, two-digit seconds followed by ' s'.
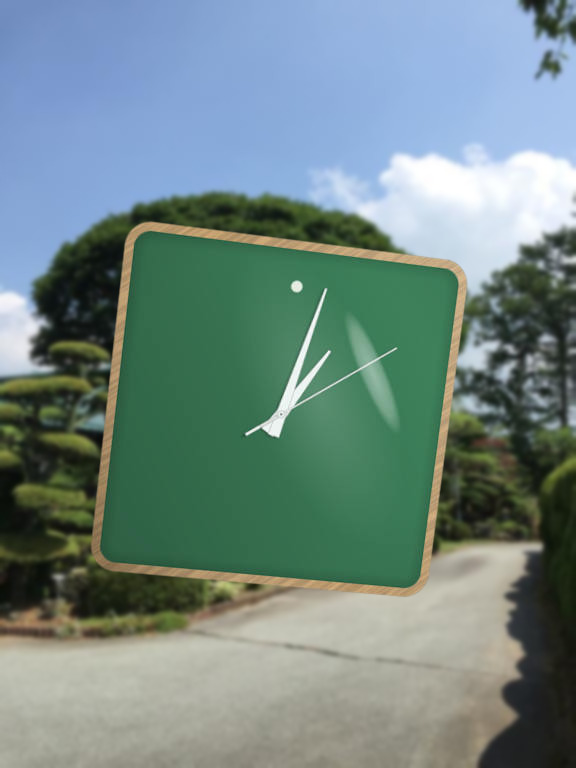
1 h 02 min 09 s
